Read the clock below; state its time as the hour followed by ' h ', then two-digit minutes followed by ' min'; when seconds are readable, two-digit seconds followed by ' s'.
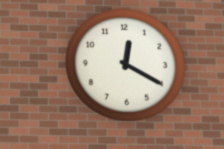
12 h 20 min
